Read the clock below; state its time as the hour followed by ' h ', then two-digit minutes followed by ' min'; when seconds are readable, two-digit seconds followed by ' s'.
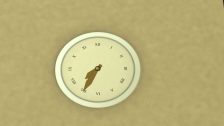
7 h 35 min
